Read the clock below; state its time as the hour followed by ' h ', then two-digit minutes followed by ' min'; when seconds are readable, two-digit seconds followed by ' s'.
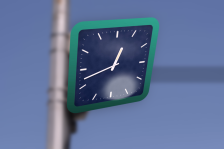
12 h 42 min
